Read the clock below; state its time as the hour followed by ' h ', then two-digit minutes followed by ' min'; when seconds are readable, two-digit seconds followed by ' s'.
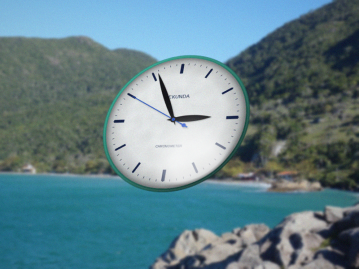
2 h 55 min 50 s
